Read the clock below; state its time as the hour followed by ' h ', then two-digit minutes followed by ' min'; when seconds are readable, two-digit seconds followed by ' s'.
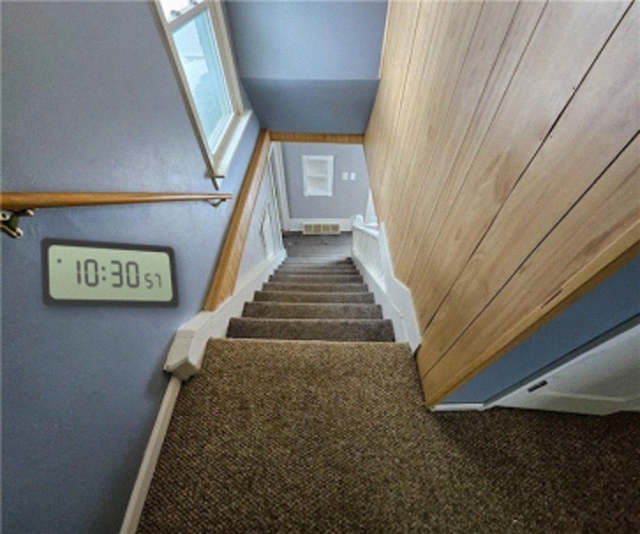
10 h 30 min 57 s
